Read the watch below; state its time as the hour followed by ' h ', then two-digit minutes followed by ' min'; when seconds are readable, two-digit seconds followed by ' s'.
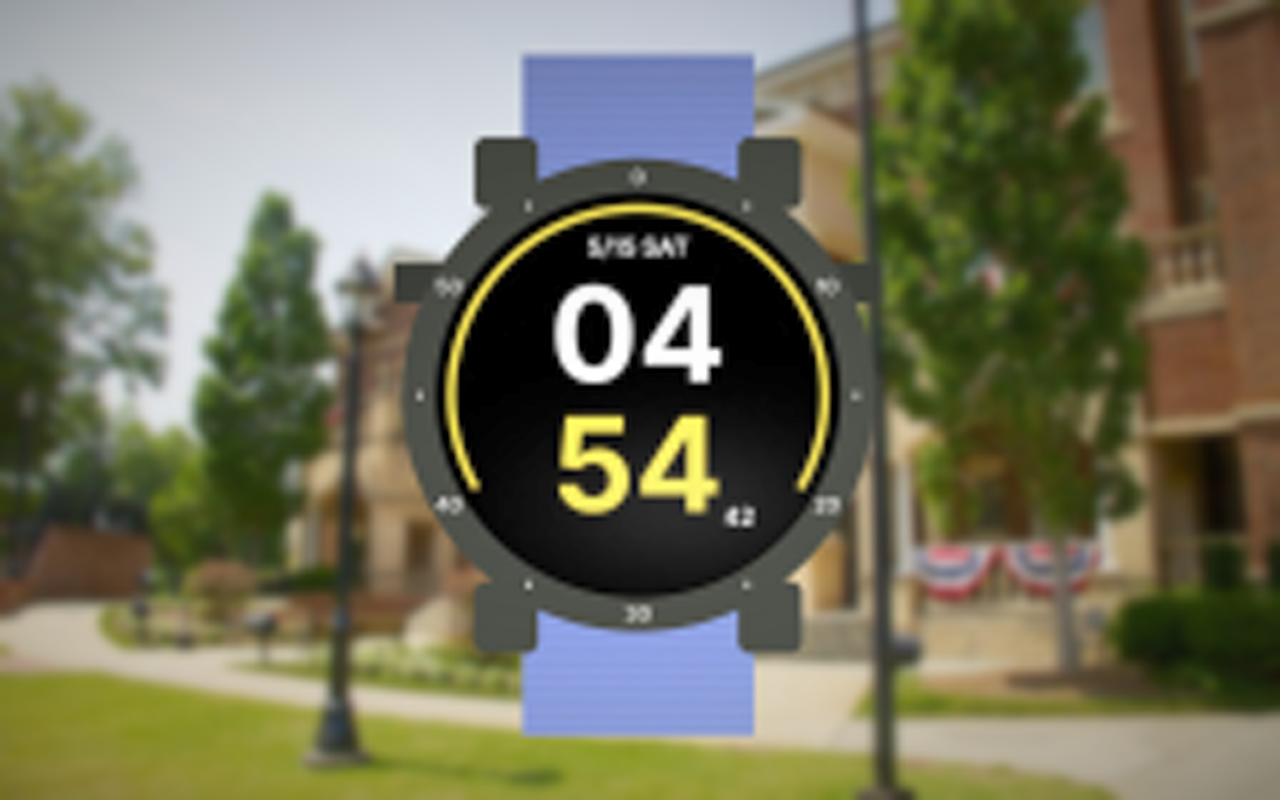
4 h 54 min
